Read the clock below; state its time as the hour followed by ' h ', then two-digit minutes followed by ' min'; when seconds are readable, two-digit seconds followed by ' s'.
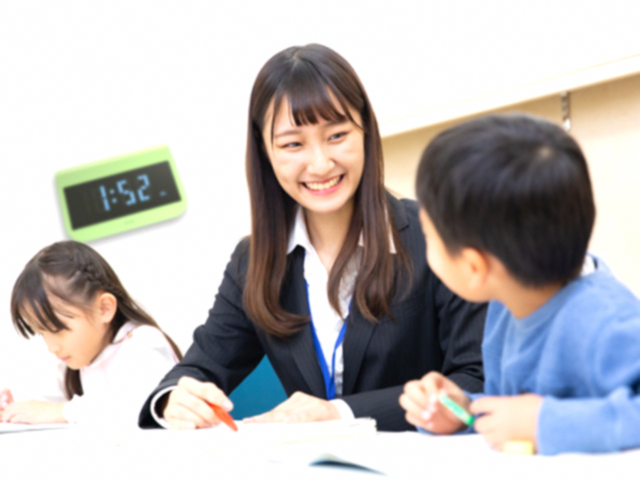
1 h 52 min
